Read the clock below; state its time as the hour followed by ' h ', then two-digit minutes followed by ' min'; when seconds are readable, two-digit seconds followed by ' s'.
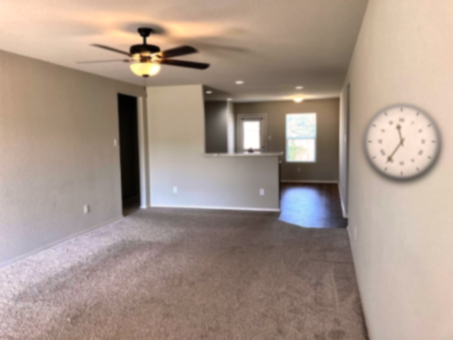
11 h 36 min
